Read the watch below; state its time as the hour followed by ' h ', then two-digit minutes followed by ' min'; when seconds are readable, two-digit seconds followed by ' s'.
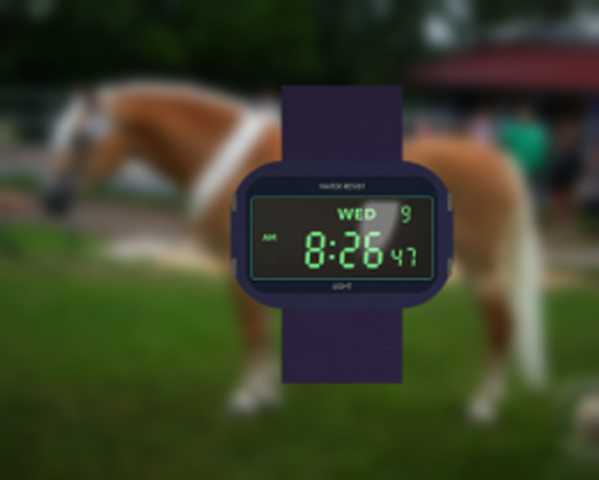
8 h 26 min 47 s
